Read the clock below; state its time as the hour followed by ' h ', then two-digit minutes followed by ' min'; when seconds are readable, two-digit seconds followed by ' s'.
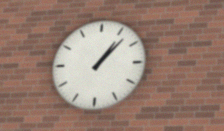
1 h 07 min
